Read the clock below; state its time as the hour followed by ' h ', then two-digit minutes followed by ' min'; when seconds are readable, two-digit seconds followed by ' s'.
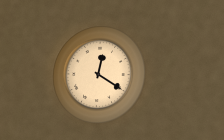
12 h 20 min
